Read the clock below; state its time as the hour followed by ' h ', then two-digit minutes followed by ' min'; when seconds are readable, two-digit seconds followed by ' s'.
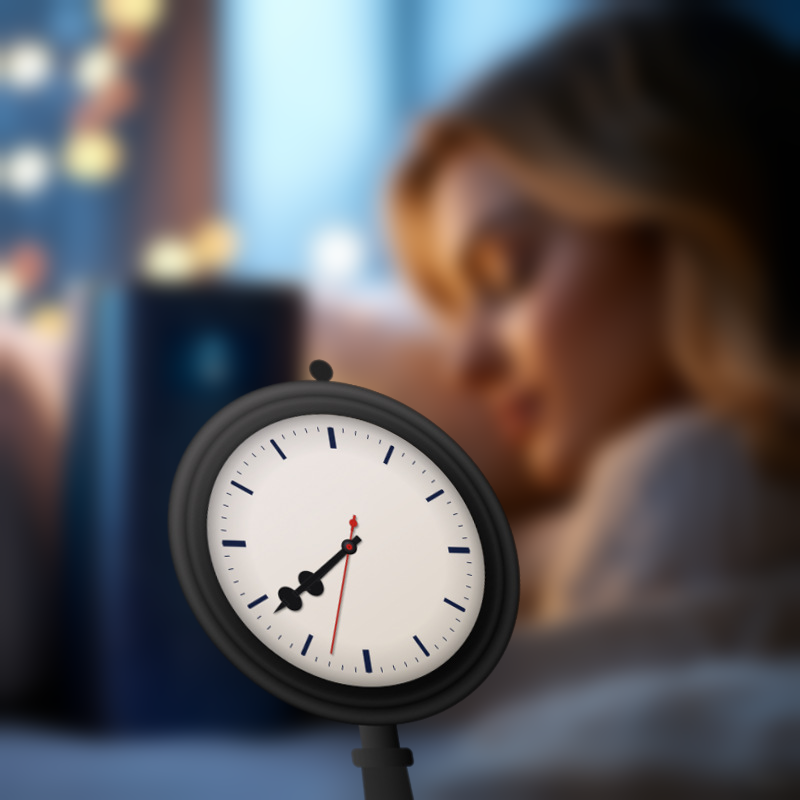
7 h 38 min 33 s
